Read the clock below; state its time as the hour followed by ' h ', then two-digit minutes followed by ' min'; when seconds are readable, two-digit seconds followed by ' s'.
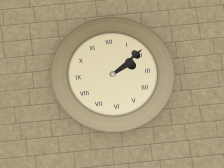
2 h 09 min
